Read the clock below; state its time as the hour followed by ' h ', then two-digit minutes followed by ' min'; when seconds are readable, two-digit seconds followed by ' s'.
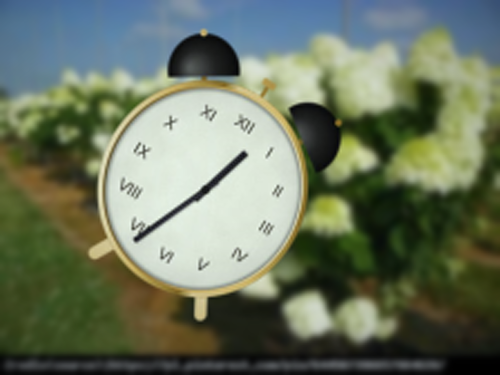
12 h 34 min
